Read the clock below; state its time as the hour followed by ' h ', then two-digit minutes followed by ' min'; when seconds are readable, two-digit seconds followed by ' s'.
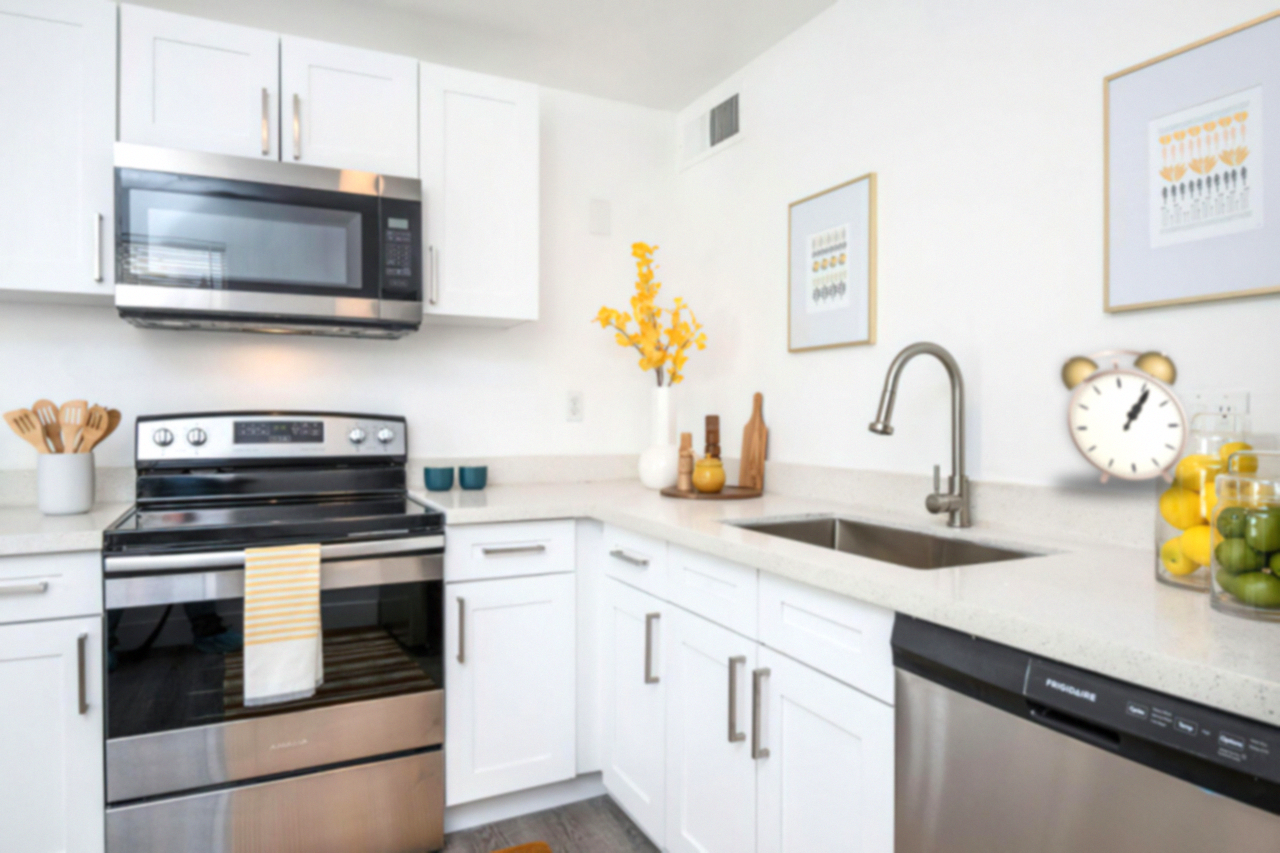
1 h 06 min
